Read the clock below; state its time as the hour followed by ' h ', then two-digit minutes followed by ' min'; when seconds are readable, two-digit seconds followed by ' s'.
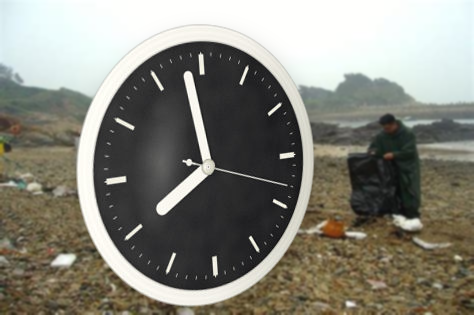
7 h 58 min 18 s
